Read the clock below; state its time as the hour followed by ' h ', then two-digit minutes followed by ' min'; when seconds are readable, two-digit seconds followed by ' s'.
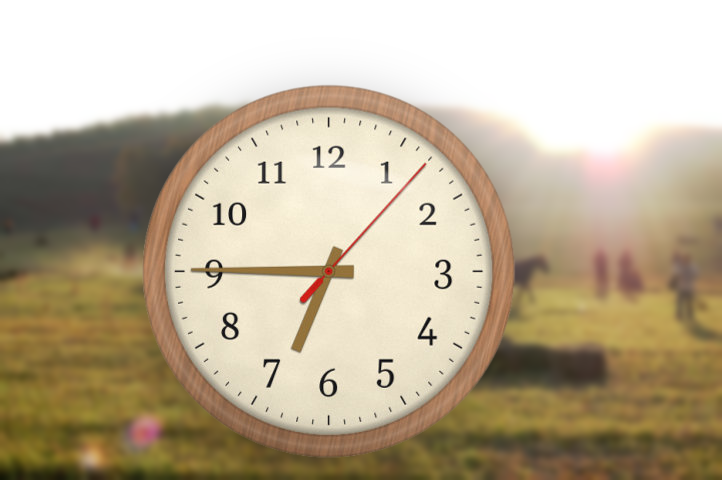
6 h 45 min 07 s
